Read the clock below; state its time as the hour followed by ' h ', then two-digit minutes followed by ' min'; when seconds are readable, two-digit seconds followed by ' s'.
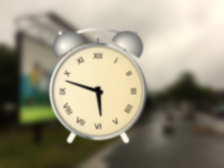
5 h 48 min
